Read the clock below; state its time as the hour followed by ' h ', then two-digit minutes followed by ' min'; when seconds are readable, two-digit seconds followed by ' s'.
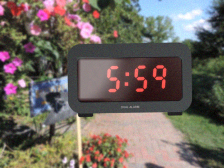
5 h 59 min
